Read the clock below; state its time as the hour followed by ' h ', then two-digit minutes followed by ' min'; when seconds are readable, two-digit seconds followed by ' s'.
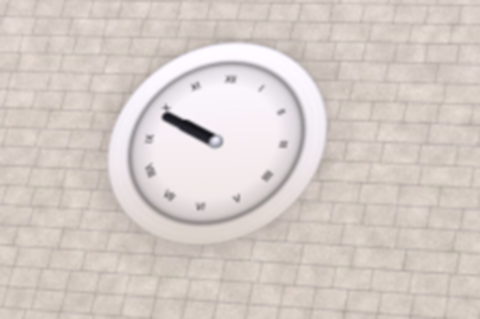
9 h 49 min
